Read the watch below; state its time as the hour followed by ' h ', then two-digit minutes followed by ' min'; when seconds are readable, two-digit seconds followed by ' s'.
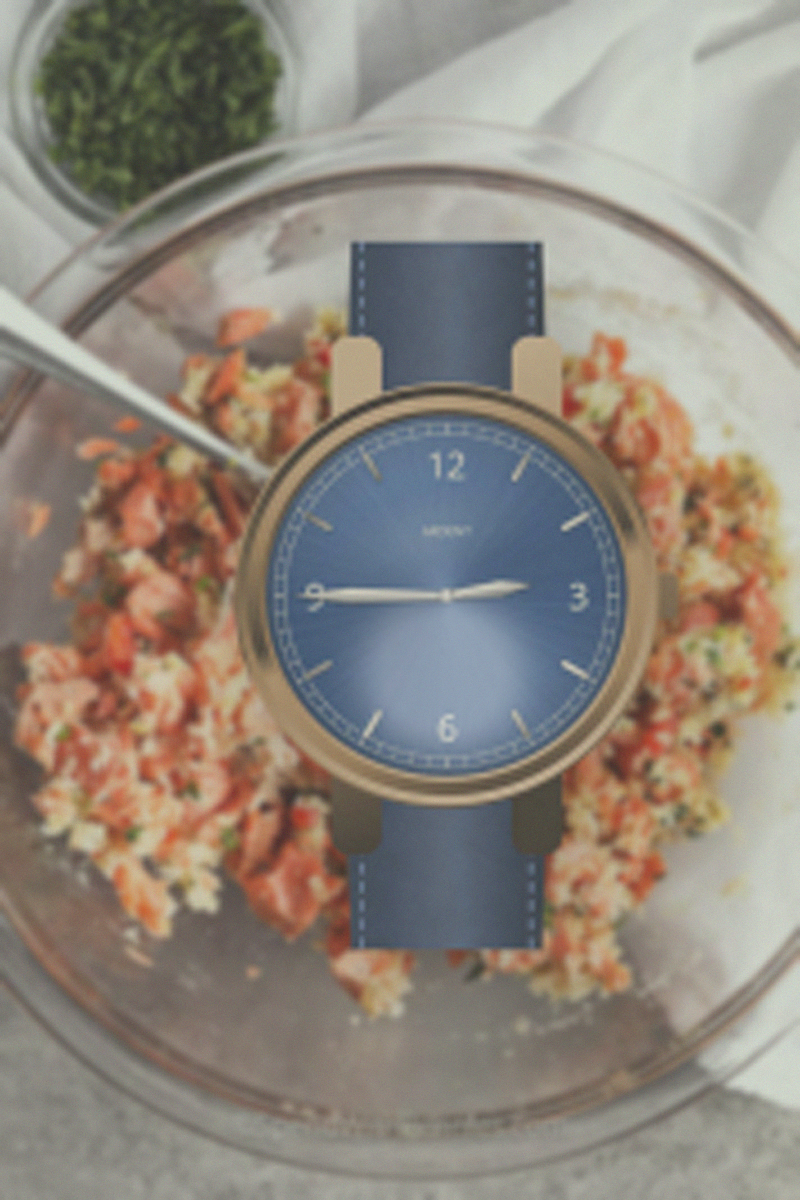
2 h 45 min
